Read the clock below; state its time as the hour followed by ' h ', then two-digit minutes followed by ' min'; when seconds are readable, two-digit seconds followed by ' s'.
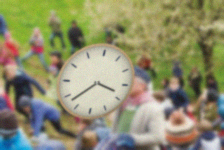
3 h 38 min
